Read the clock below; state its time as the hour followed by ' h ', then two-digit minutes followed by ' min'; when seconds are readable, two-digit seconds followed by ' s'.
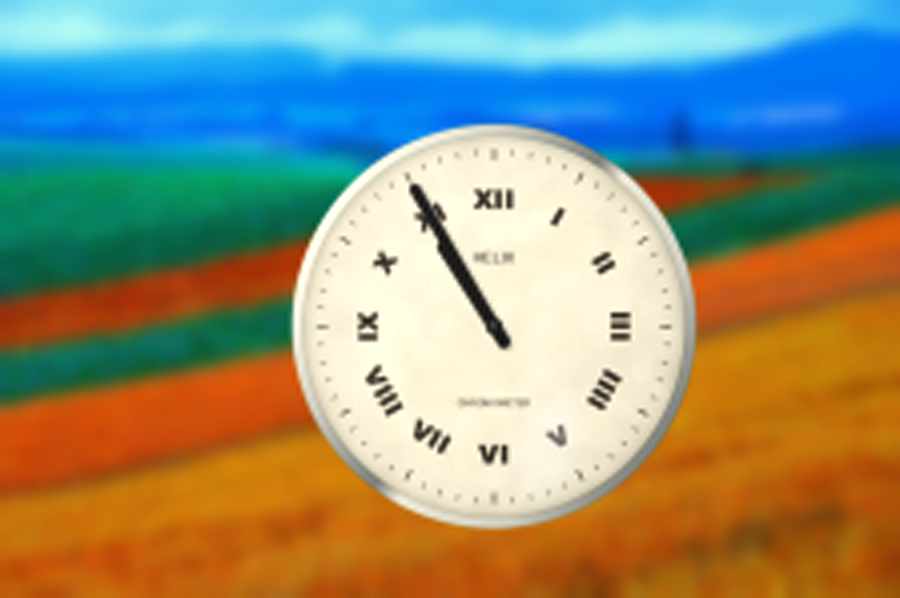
10 h 55 min
